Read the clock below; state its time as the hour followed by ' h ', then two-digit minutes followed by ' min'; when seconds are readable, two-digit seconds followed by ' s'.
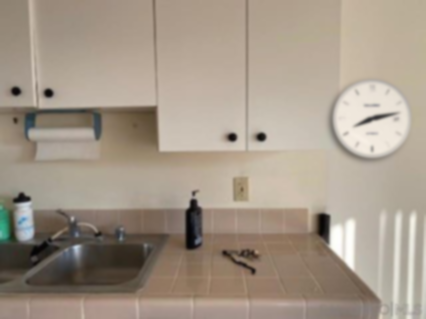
8 h 13 min
